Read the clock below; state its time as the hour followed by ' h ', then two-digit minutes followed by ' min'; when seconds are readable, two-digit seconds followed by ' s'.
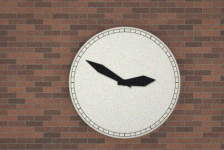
2 h 50 min
